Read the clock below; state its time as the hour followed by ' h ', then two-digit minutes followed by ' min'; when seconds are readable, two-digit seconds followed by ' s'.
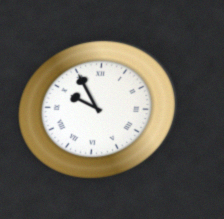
9 h 55 min
